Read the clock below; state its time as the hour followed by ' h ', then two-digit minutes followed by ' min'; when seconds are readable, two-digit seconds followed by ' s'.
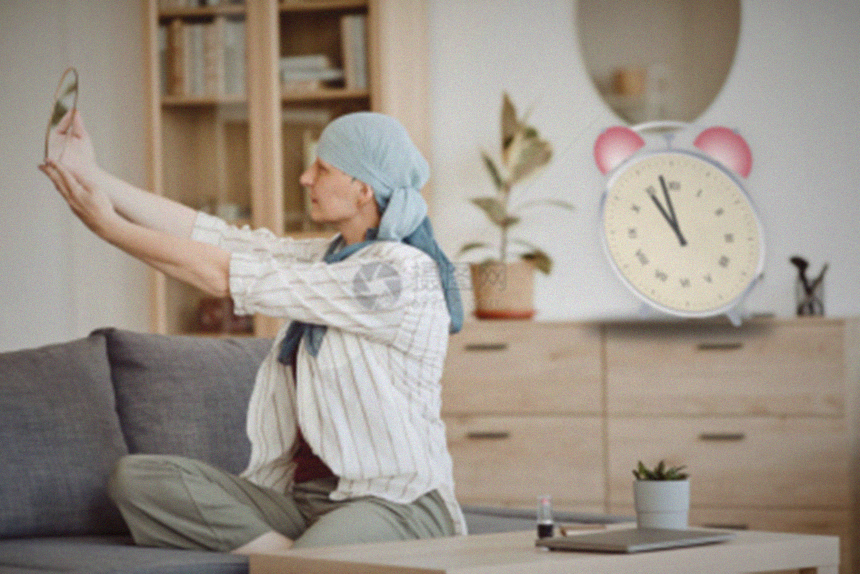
10 h 58 min
